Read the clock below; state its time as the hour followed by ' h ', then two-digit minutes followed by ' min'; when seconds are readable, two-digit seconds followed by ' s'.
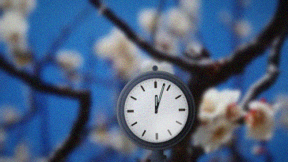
12 h 03 min
